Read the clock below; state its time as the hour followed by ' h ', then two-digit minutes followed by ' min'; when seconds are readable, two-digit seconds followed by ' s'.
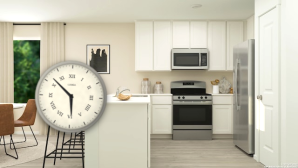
5 h 52 min
